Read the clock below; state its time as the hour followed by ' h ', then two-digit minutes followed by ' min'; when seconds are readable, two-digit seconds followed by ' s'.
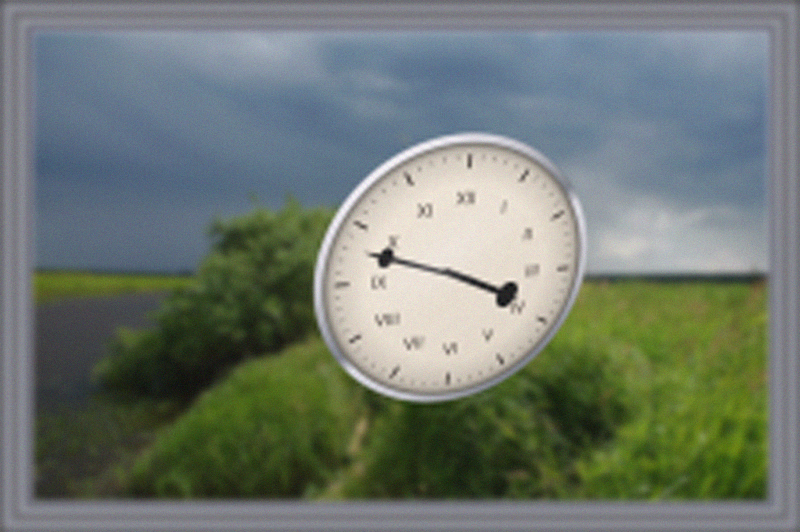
3 h 48 min
